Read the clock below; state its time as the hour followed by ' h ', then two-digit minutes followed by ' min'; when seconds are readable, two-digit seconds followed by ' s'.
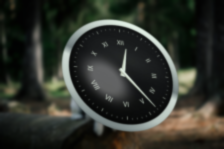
12 h 23 min
